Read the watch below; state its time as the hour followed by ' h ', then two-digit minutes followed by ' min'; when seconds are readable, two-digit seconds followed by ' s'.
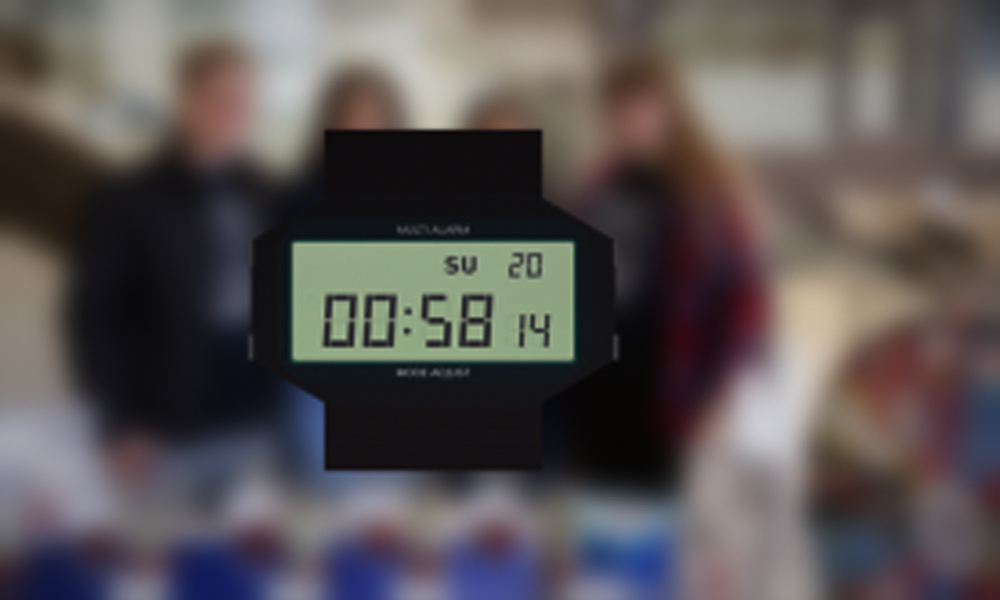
0 h 58 min 14 s
